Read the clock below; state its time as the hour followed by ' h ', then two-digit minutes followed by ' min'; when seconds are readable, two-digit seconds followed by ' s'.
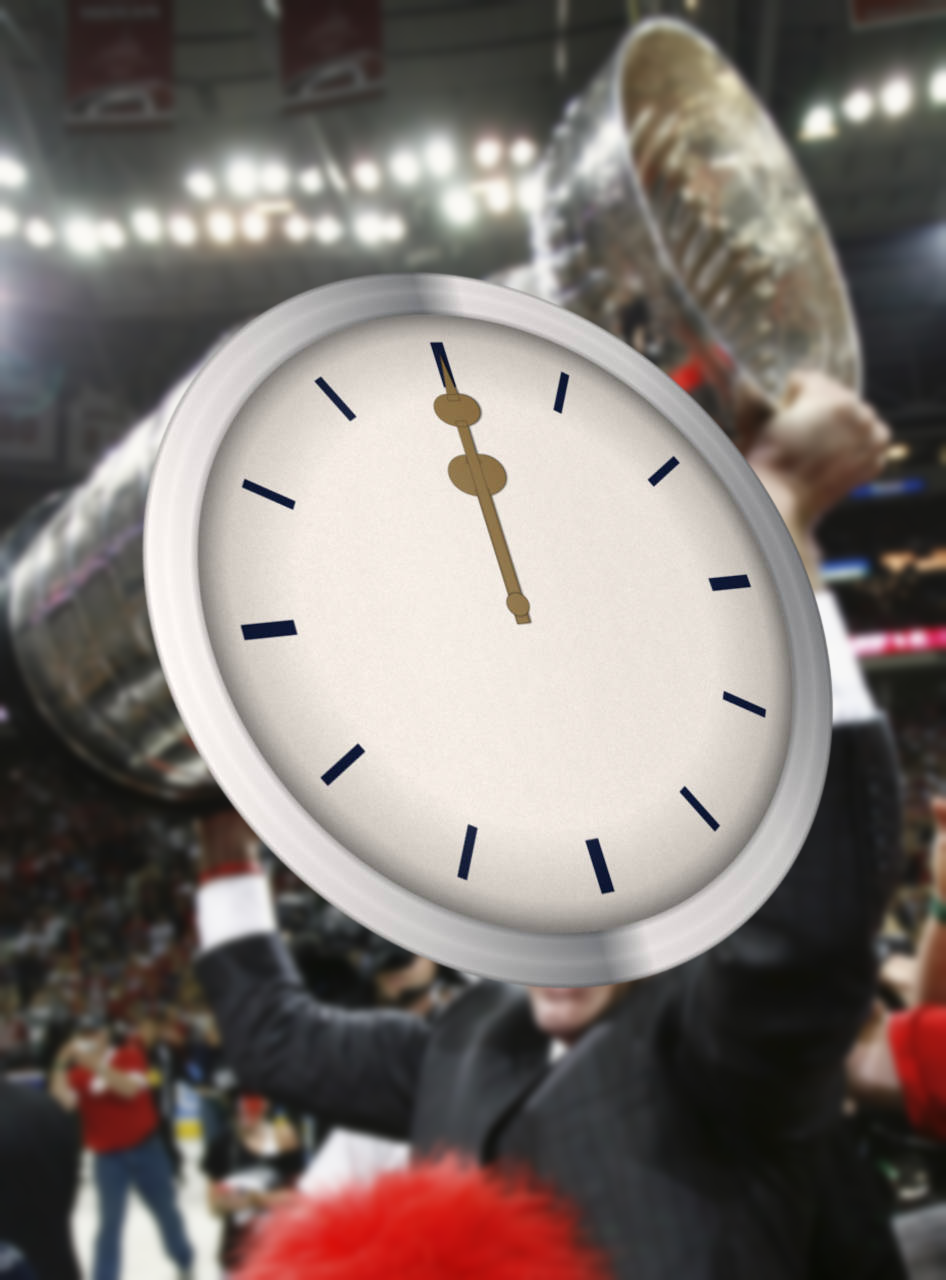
12 h 00 min
